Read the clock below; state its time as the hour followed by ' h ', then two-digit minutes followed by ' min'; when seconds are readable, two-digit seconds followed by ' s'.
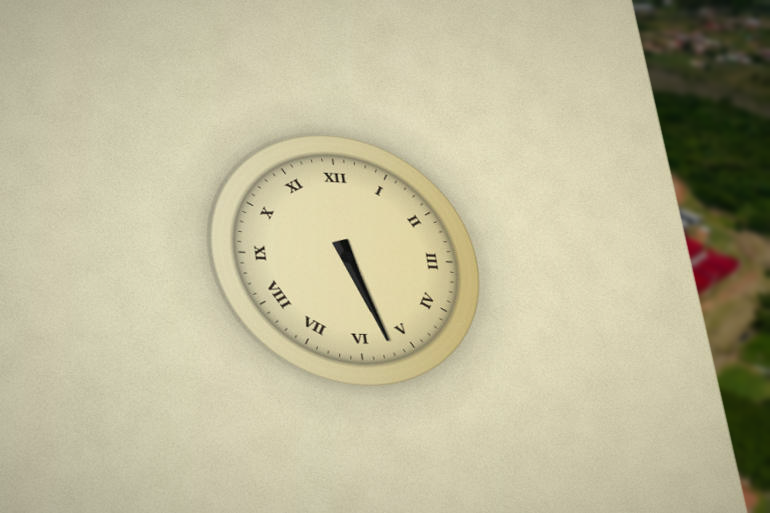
5 h 27 min
